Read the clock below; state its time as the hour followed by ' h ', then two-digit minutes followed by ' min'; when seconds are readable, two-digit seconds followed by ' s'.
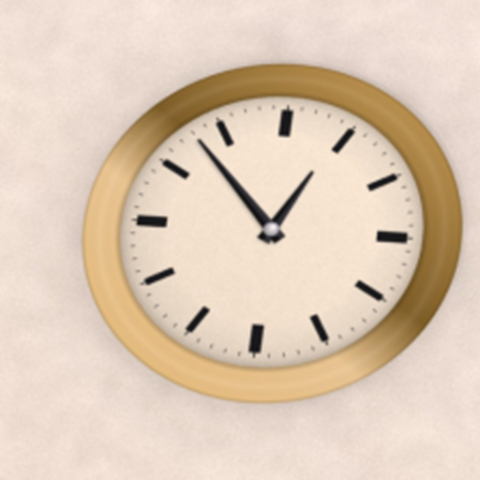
12 h 53 min
